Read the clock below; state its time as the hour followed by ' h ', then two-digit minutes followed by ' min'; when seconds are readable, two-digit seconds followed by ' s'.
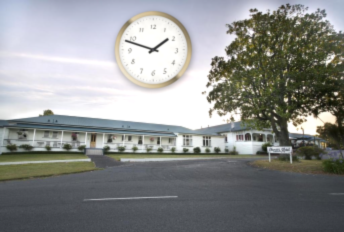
1 h 48 min
